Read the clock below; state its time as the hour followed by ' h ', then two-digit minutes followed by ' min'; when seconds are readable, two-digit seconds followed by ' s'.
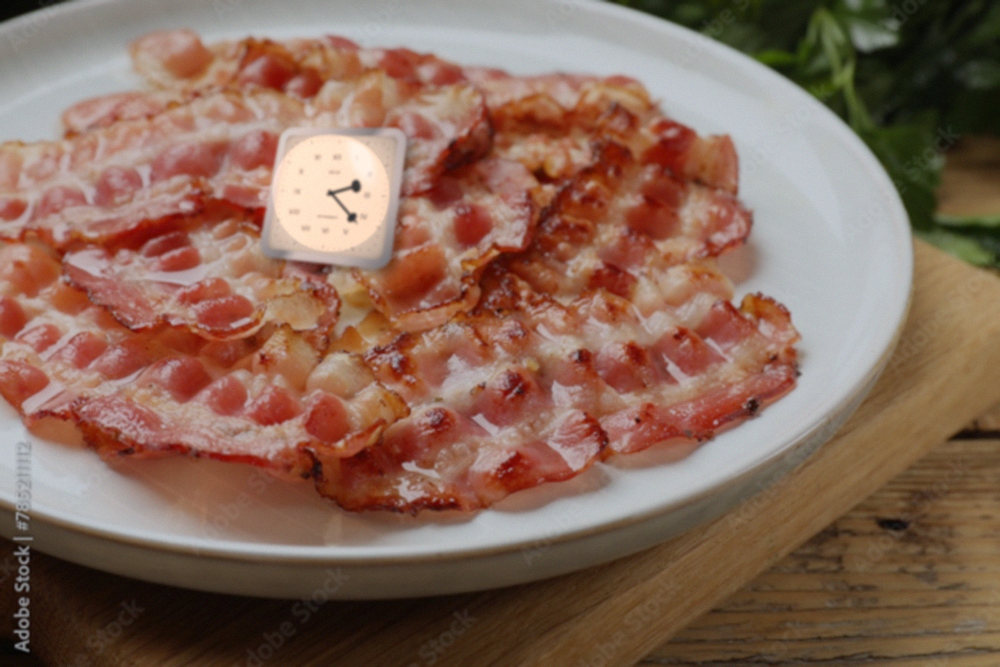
2 h 22 min
